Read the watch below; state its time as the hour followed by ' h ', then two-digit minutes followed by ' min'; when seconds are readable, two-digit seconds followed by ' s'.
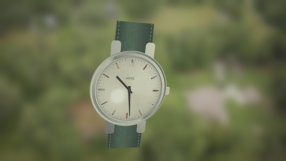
10 h 29 min
